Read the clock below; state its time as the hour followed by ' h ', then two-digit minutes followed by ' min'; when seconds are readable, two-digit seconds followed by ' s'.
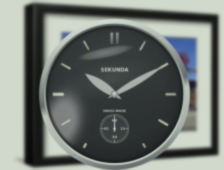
10 h 10 min
